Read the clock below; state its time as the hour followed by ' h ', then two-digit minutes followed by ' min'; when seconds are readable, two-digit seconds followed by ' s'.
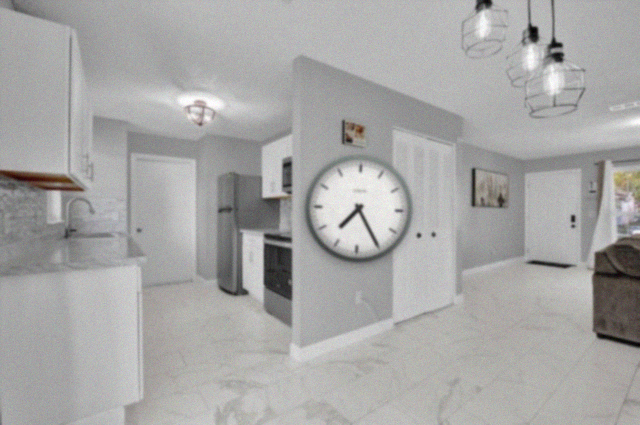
7 h 25 min
